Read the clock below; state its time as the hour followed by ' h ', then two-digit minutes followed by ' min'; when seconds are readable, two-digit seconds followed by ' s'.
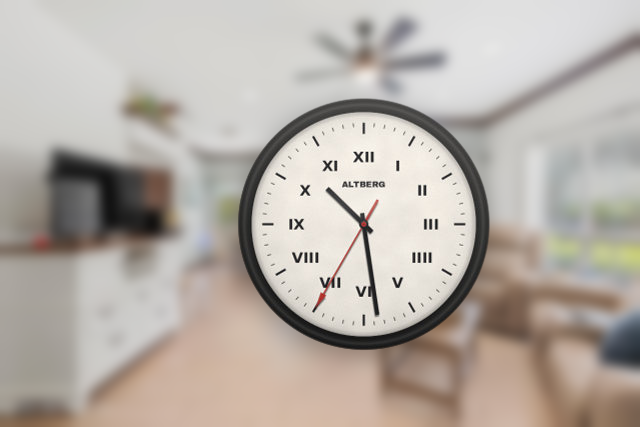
10 h 28 min 35 s
